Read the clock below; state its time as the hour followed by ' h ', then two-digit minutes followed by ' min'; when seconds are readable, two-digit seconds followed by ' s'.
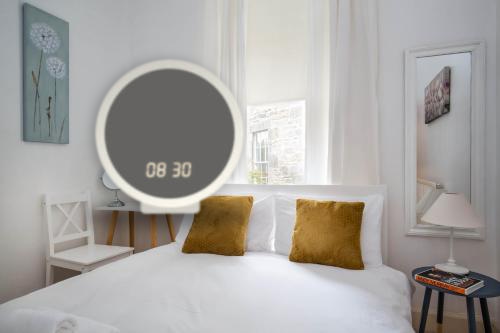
8 h 30 min
